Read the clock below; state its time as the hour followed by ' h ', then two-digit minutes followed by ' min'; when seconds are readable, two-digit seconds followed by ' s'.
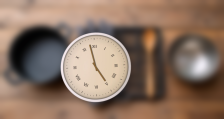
4 h 58 min
